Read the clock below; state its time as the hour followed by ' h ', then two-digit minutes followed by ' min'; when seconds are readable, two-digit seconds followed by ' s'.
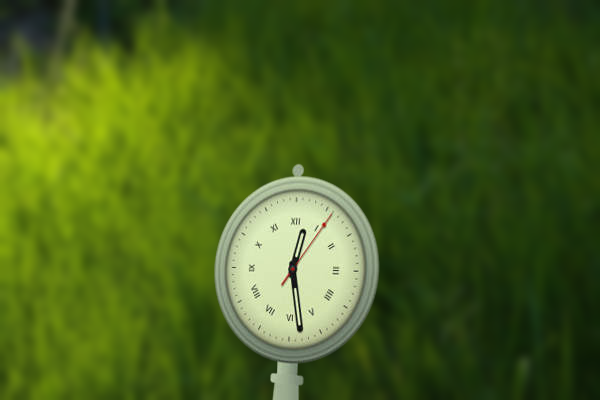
12 h 28 min 06 s
